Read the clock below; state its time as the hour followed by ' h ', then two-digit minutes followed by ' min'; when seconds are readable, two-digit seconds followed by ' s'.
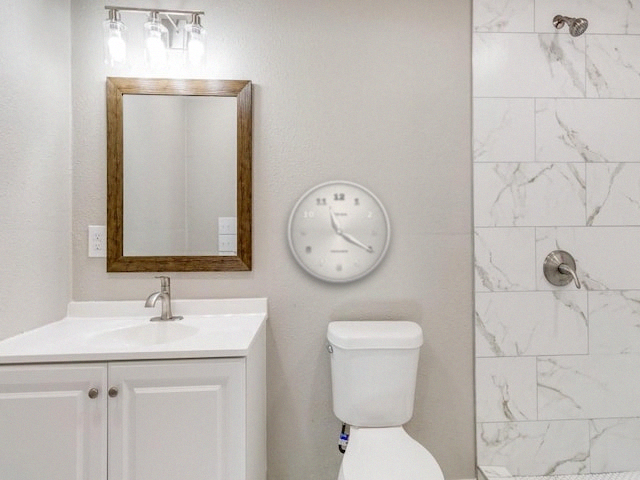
11 h 20 min
